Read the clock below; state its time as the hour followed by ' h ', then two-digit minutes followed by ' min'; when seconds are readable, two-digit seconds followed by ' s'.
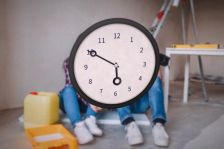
5 h 50 min
